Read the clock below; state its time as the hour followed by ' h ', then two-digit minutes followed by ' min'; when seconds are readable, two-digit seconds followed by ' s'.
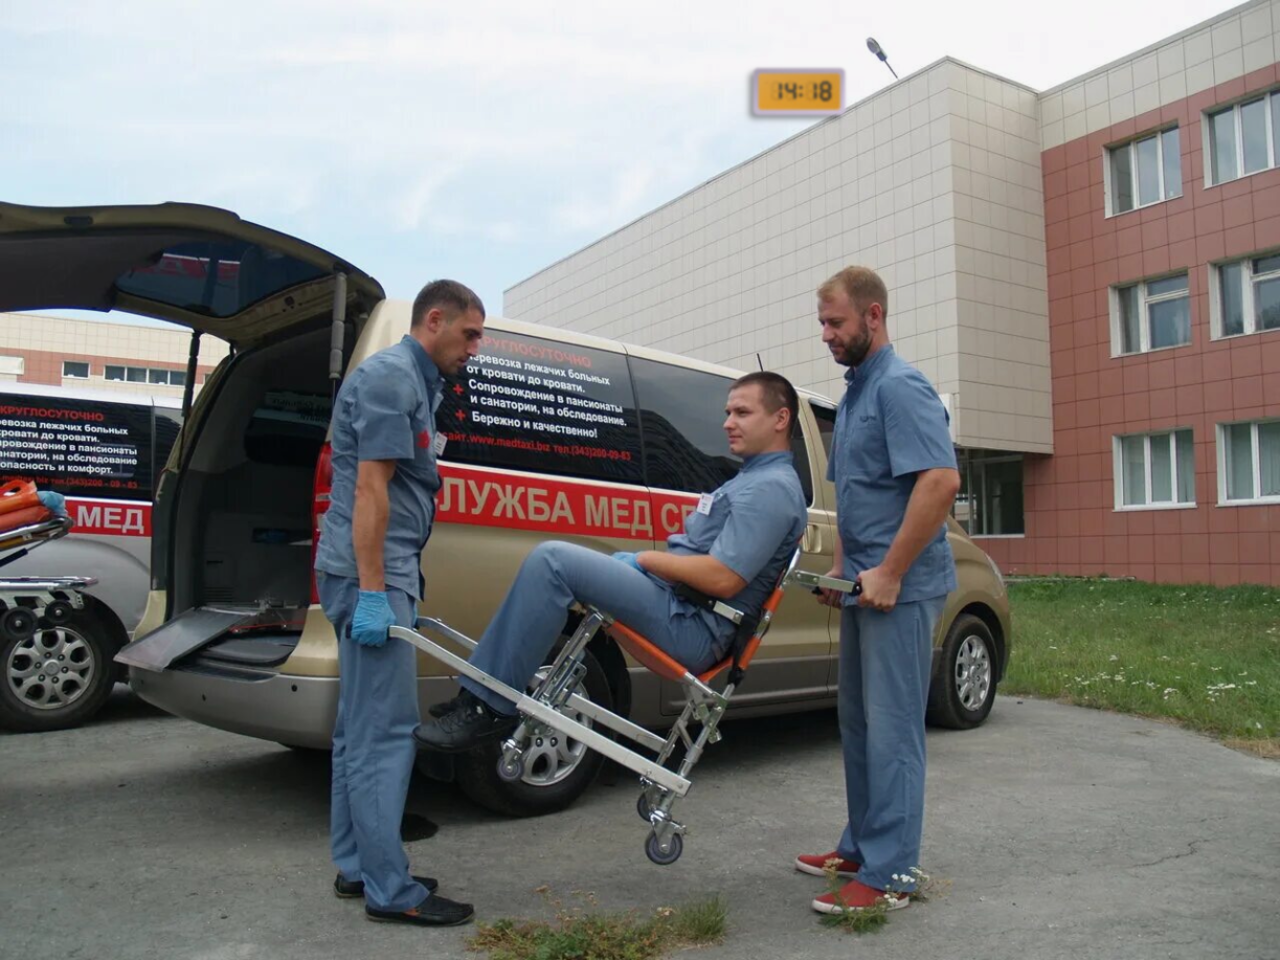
14 h 18 min
